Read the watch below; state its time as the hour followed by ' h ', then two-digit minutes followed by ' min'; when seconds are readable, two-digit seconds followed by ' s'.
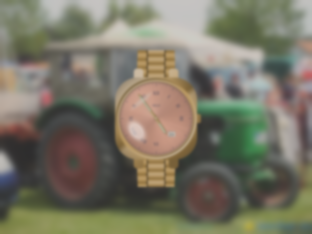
4 h 54 min
